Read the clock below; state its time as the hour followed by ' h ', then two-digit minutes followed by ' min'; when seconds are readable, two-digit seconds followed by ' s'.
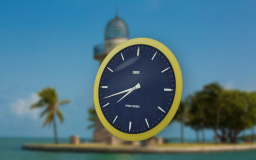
7 h 42 min
